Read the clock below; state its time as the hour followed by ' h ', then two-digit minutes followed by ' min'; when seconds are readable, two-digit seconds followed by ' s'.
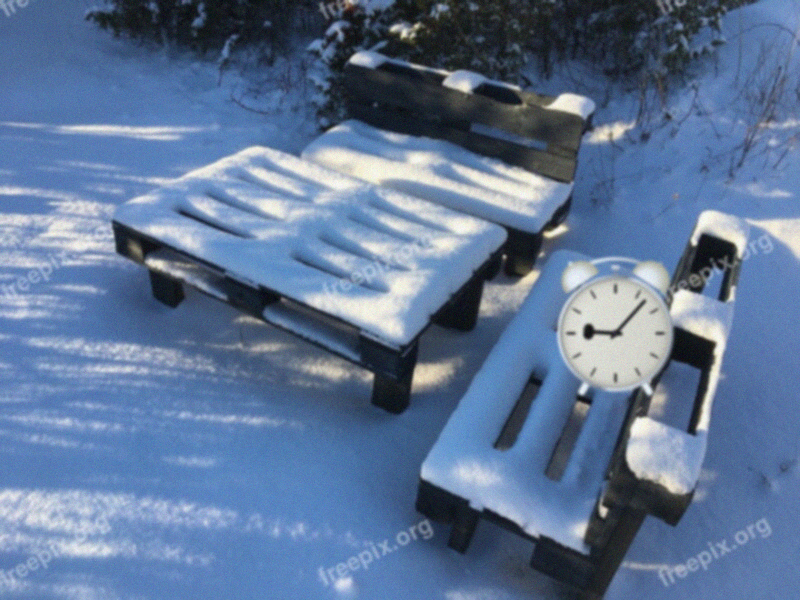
9 h 07 min
